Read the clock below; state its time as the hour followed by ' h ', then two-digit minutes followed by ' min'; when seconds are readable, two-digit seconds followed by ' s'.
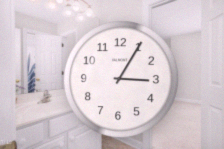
3 h 05 min
